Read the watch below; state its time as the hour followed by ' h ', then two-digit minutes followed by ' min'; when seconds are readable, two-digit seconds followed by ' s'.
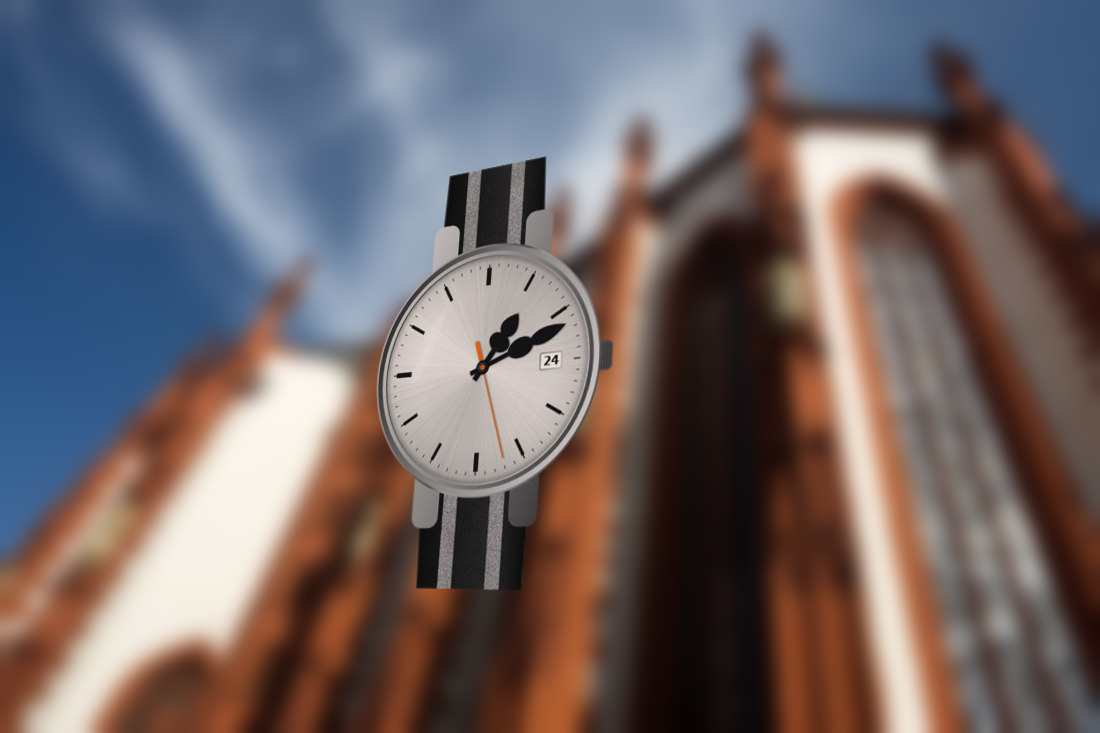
1 h 11 min 27 s
